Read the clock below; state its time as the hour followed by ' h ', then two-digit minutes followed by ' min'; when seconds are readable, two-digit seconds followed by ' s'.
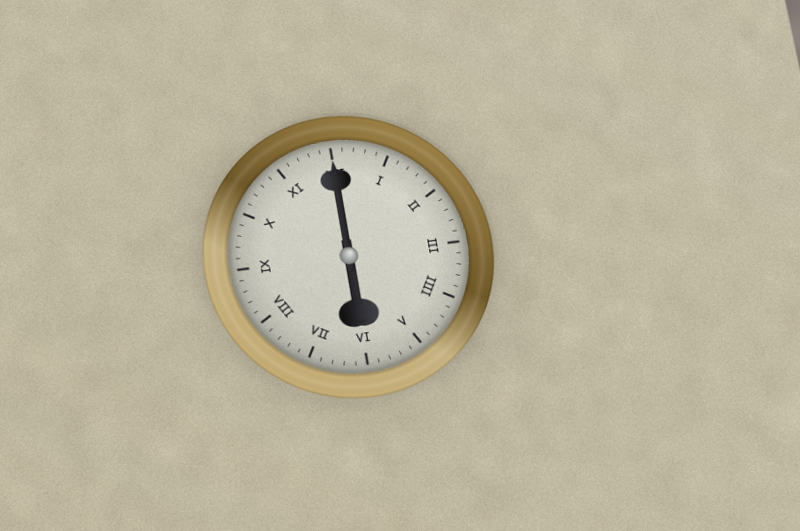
6 h 00 min
